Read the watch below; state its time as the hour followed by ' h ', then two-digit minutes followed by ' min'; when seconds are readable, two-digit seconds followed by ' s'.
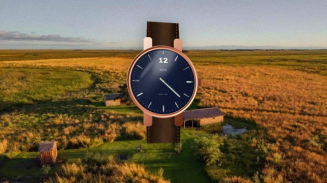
4 h 22 min
